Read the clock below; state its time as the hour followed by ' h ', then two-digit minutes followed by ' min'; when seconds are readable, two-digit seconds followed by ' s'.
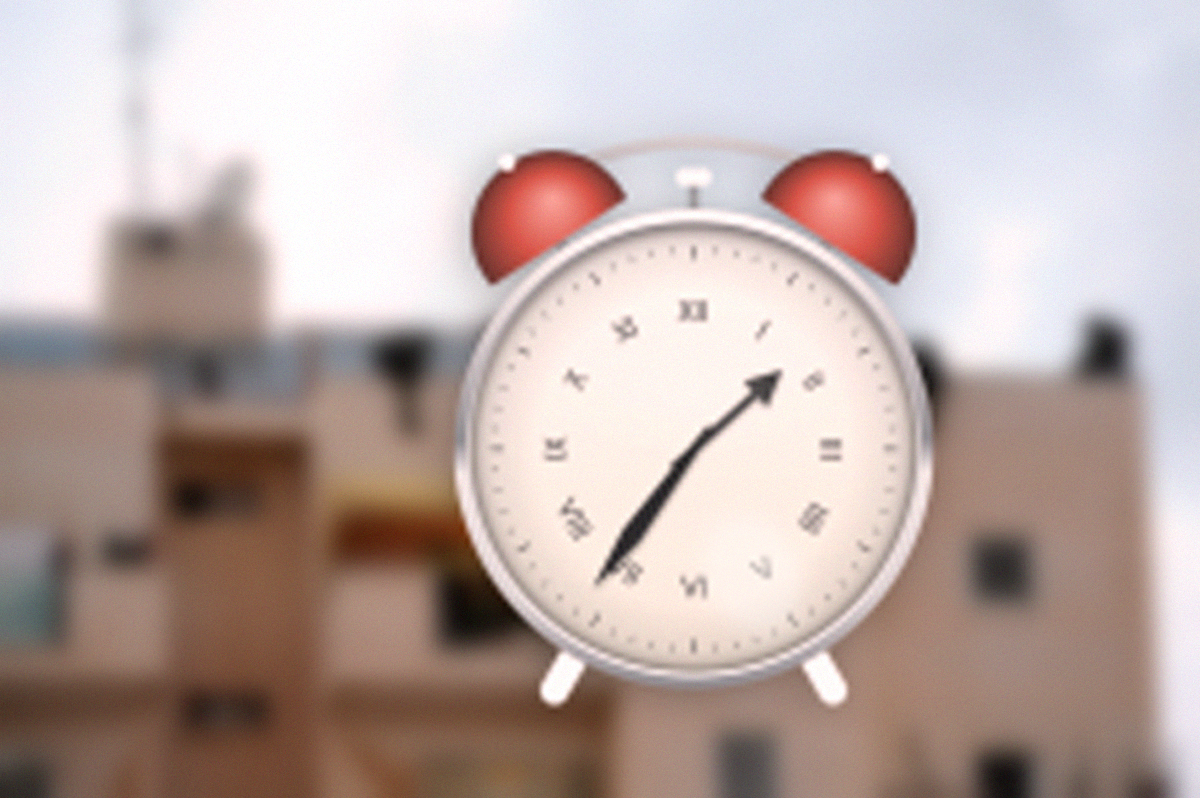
1 h 36 min
